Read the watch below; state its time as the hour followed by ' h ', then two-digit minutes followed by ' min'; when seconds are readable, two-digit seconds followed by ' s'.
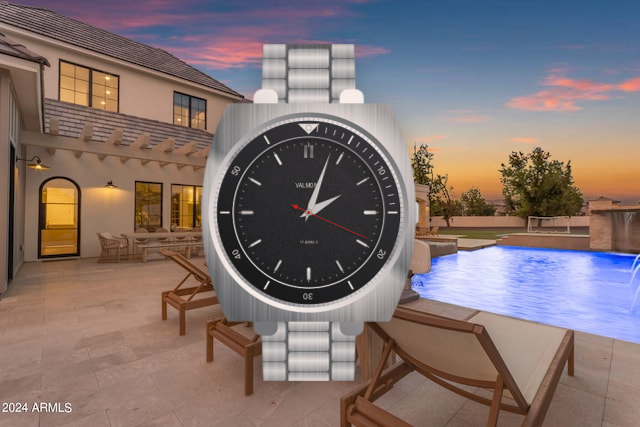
2 h 03 min 19 s
